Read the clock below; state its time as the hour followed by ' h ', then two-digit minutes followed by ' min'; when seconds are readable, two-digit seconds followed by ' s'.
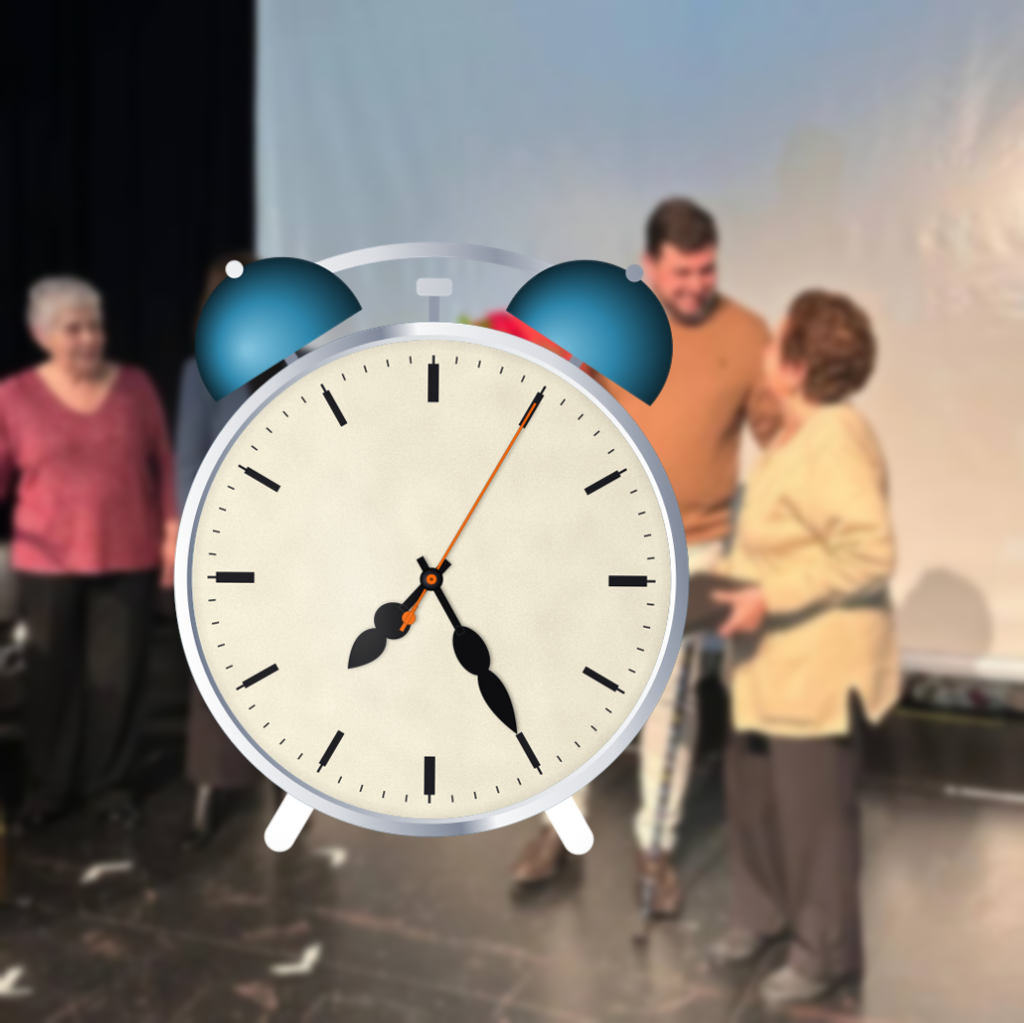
7 h 25 min 05 s
